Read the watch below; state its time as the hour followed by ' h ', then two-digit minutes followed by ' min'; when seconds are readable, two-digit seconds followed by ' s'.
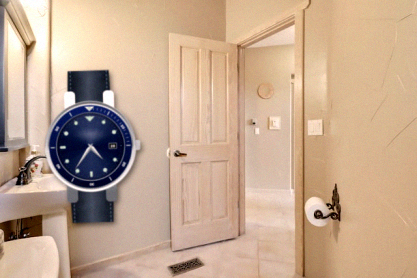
4 h 36 min
